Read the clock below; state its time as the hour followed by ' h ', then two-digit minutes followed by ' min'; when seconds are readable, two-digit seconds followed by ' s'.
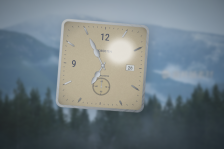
6 h 55 min
